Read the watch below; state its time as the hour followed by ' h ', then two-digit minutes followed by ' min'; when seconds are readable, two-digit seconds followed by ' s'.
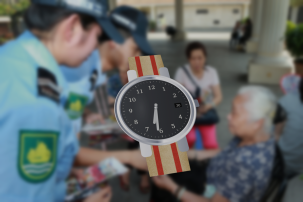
6 h 31 min
